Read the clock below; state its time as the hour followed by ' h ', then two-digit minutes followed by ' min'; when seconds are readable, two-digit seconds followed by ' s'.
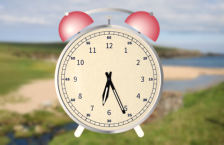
6 h 26 min
